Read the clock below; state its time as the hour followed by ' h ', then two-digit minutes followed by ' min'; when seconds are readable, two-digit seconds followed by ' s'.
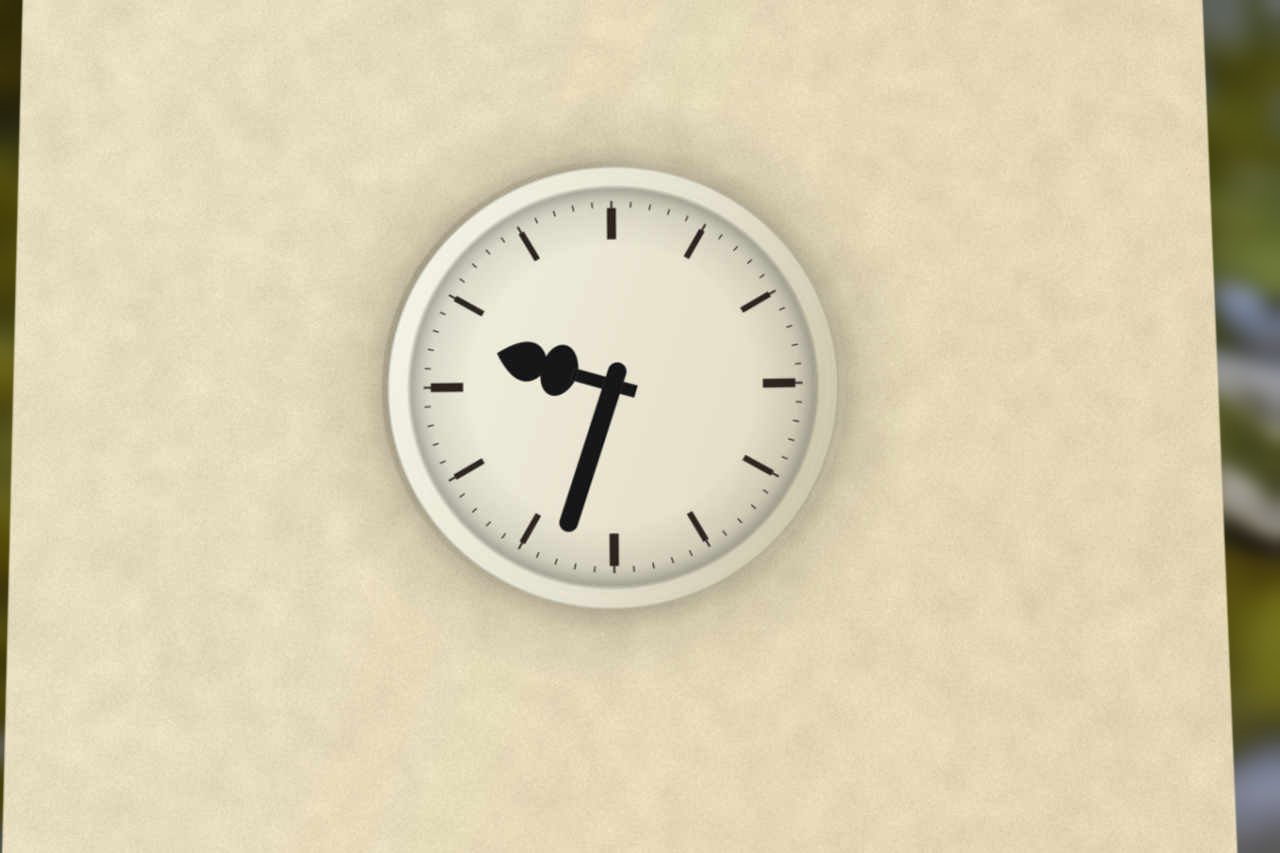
9 h 33 min
